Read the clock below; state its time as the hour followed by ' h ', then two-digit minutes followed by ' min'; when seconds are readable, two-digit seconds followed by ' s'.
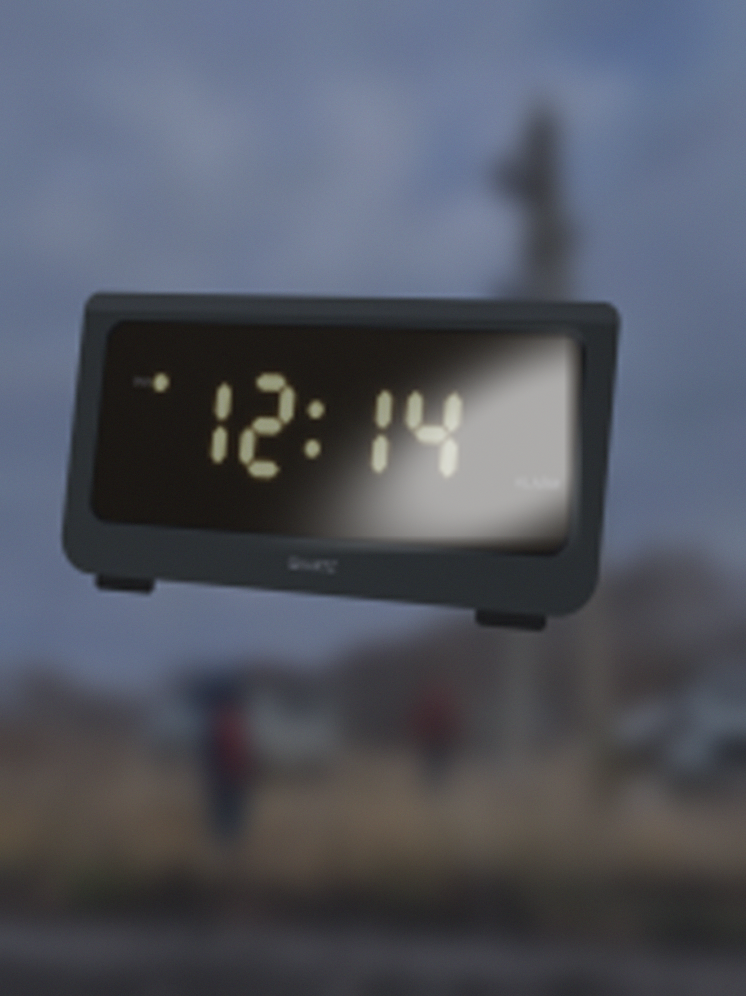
12 h 14 min
